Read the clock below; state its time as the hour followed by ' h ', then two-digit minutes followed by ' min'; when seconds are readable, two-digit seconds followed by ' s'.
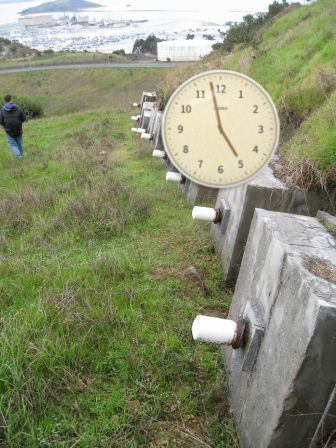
4 h 58 min
